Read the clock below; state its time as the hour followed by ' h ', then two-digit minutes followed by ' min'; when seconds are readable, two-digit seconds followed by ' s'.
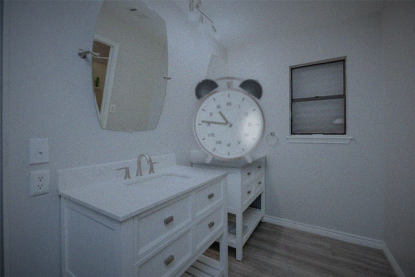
10 h 46 min
